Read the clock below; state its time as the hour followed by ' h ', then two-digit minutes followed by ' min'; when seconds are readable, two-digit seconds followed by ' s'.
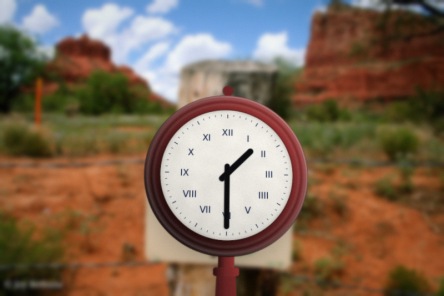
1 h 30 min
